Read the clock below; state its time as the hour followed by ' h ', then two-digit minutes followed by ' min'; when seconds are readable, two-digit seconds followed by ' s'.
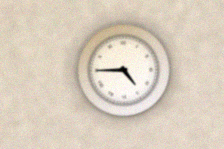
4 h 45 min
